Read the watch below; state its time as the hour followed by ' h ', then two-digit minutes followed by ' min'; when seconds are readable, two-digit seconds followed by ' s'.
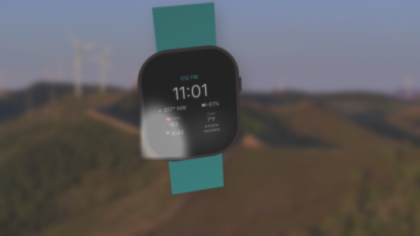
11 h 01 min
